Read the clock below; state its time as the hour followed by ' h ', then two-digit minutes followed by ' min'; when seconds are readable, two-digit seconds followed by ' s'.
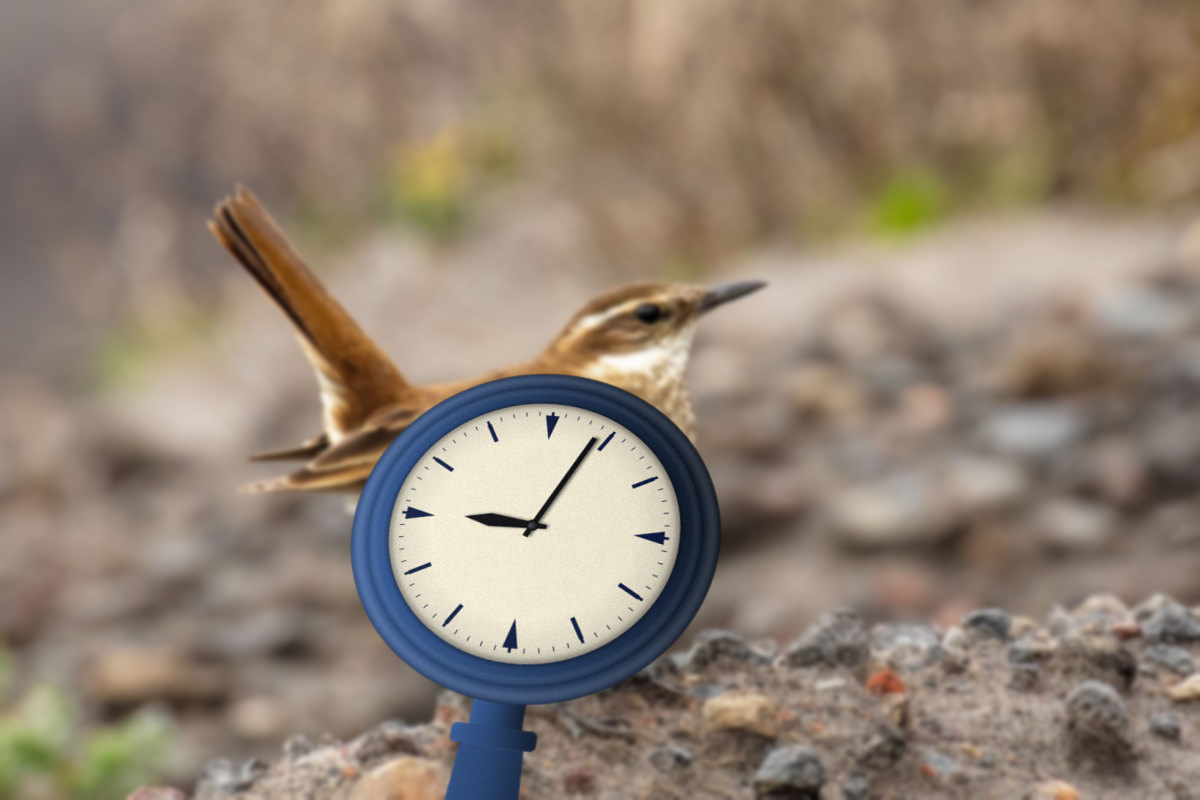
9 h 04 min
